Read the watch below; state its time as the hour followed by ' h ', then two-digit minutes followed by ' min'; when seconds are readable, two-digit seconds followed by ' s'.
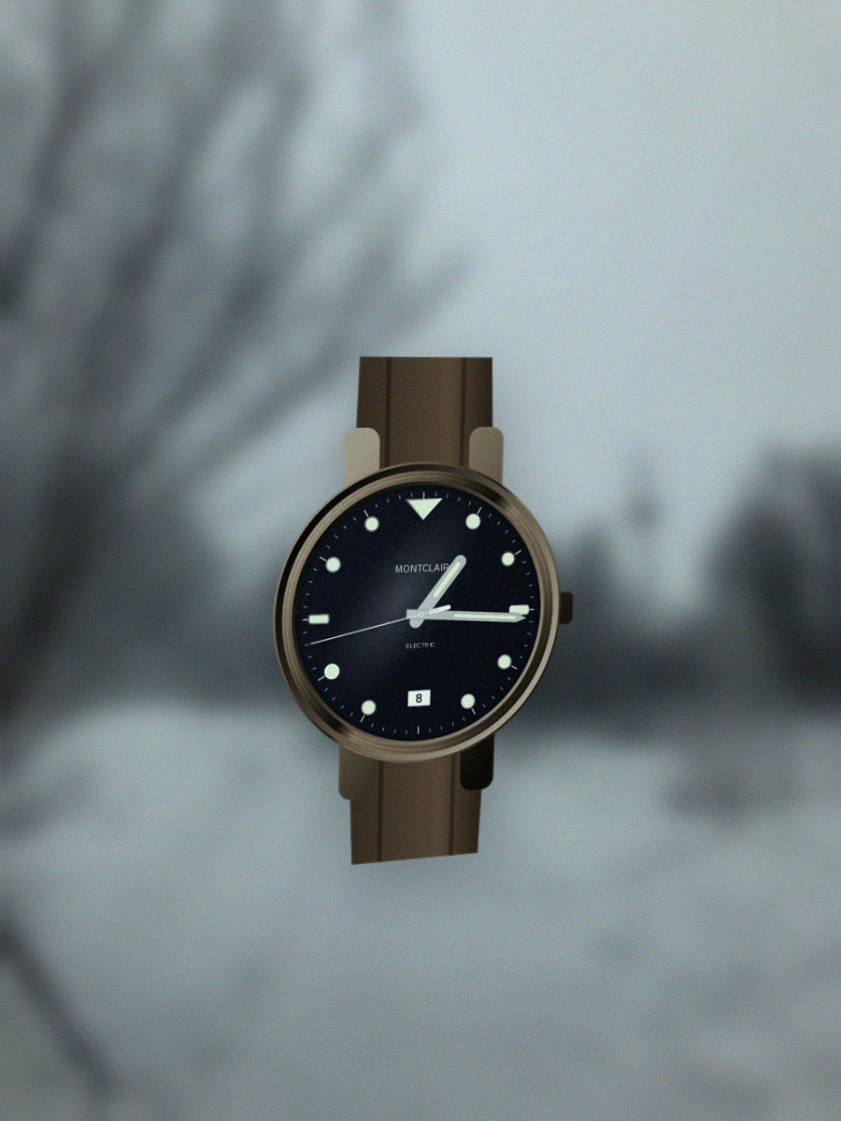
1 h 15 min 43 s
